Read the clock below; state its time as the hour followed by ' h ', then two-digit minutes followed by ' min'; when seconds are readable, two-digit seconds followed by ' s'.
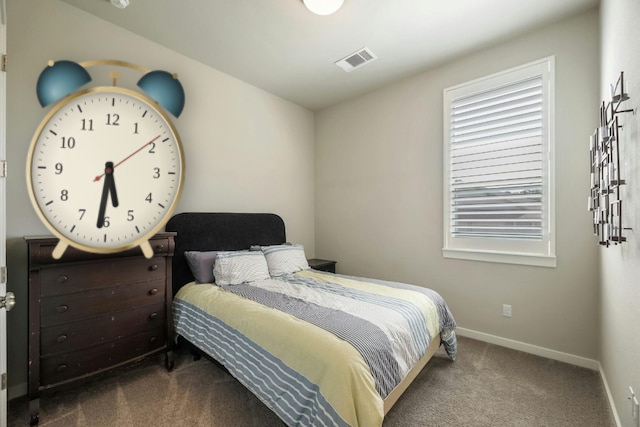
5 h 31 min 09 s
